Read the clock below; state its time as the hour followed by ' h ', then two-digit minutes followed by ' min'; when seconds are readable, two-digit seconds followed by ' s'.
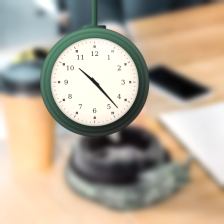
10 h 23 min
